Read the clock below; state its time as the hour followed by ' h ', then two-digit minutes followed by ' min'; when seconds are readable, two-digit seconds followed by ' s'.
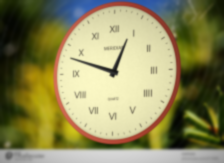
12 h 48 min
